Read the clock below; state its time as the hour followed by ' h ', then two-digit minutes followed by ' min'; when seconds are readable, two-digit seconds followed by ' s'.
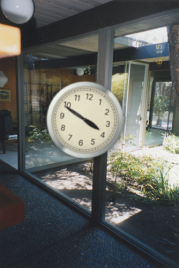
3 h 49 min
